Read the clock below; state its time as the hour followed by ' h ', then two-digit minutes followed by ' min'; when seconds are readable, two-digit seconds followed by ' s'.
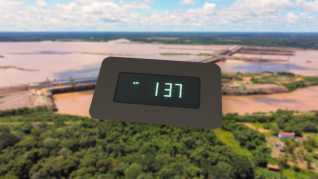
1 h 37 min
